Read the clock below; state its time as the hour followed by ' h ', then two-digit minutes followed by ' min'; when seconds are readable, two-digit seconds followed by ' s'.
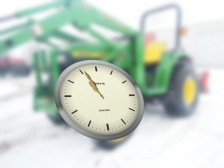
10 h 56 min
